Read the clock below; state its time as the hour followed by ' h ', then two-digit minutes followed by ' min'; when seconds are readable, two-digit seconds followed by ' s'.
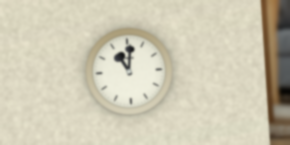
11 h 01 min
